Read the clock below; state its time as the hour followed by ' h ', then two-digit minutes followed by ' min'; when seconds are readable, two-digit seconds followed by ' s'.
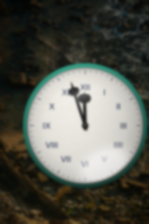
11 h 57 min
